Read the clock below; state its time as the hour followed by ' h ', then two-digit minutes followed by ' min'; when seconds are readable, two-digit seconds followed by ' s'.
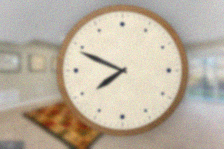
7 h 49 min
